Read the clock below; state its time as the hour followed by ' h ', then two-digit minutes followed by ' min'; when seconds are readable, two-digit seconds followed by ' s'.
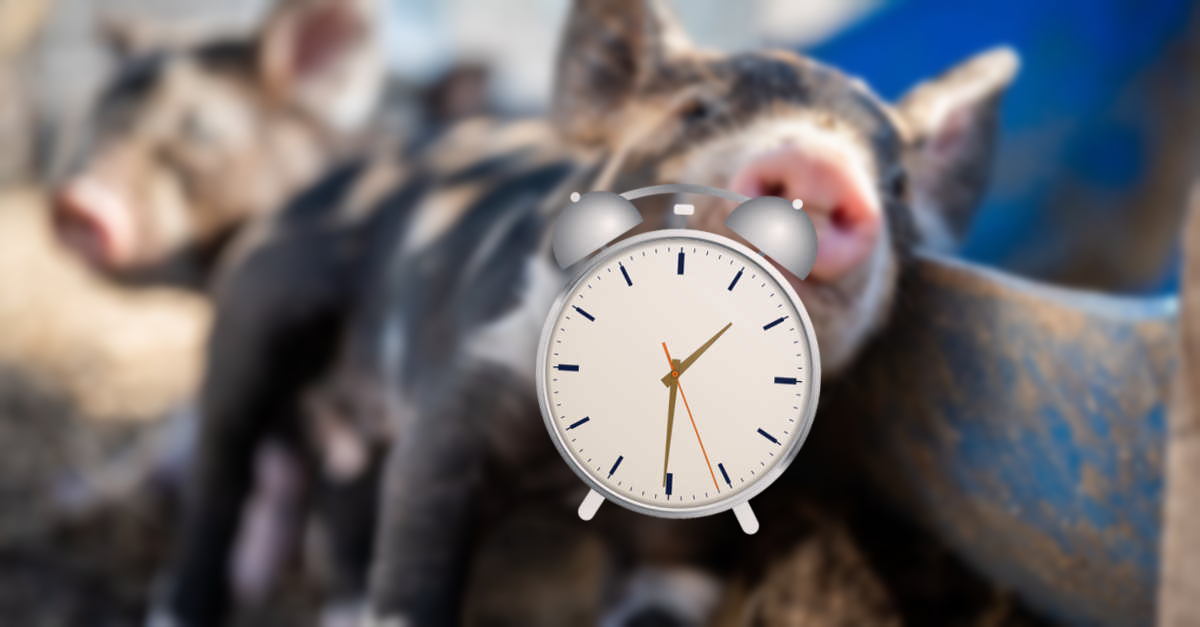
1 h 30 min 26 s
